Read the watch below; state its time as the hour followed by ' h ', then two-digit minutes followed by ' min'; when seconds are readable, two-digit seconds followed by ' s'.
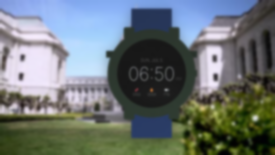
6 h 50 min
